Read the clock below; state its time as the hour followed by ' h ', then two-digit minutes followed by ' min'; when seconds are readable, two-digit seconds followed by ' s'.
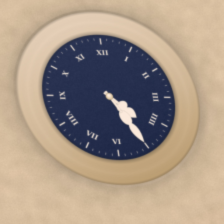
4 h 25 min
